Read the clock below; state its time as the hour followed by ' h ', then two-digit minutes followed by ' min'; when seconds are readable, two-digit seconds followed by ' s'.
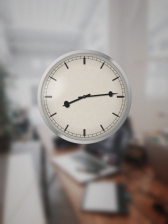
8 h 14 min
